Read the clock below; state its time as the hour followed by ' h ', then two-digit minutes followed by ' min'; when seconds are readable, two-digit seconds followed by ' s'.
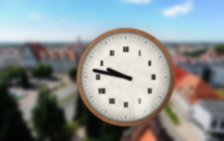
9 h 47 min
